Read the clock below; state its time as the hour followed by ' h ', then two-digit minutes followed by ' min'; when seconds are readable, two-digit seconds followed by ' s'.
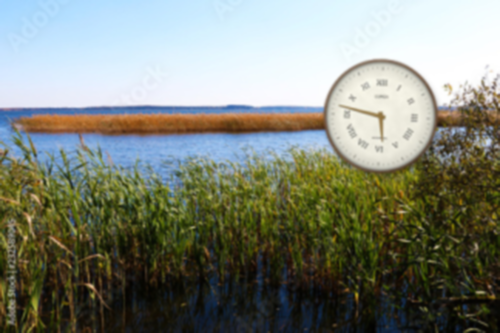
5 h 47 min
